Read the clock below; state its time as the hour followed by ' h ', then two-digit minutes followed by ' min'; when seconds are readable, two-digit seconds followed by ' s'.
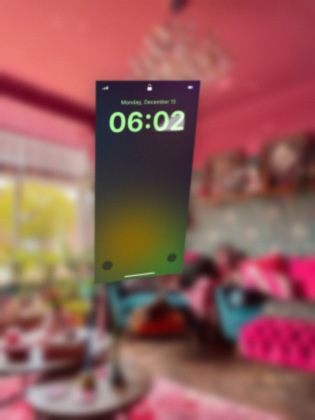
6 h 02 min
